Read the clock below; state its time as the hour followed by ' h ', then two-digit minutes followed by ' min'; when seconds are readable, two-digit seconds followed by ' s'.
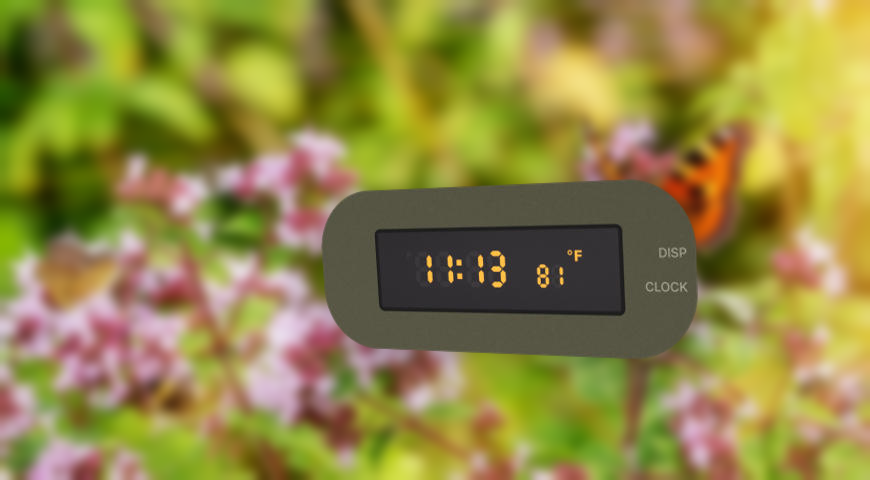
11 h 13 min
